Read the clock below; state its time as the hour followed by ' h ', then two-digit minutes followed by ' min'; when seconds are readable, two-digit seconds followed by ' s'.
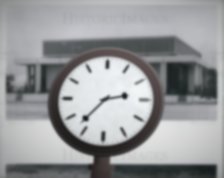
2 h 37 min
